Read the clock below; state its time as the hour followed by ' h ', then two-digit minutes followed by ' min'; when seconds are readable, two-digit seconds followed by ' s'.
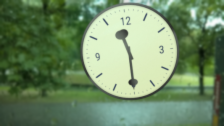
11 h 30 min
